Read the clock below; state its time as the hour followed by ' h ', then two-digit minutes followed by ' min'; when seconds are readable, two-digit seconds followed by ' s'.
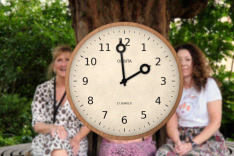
1 h 59 min
